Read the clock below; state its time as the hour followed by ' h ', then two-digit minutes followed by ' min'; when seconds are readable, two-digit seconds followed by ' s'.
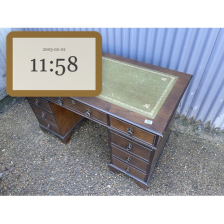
11 h 58 min
